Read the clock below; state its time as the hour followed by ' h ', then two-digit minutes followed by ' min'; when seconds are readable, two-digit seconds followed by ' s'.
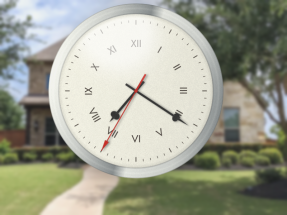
7 h 20 min 35 s
